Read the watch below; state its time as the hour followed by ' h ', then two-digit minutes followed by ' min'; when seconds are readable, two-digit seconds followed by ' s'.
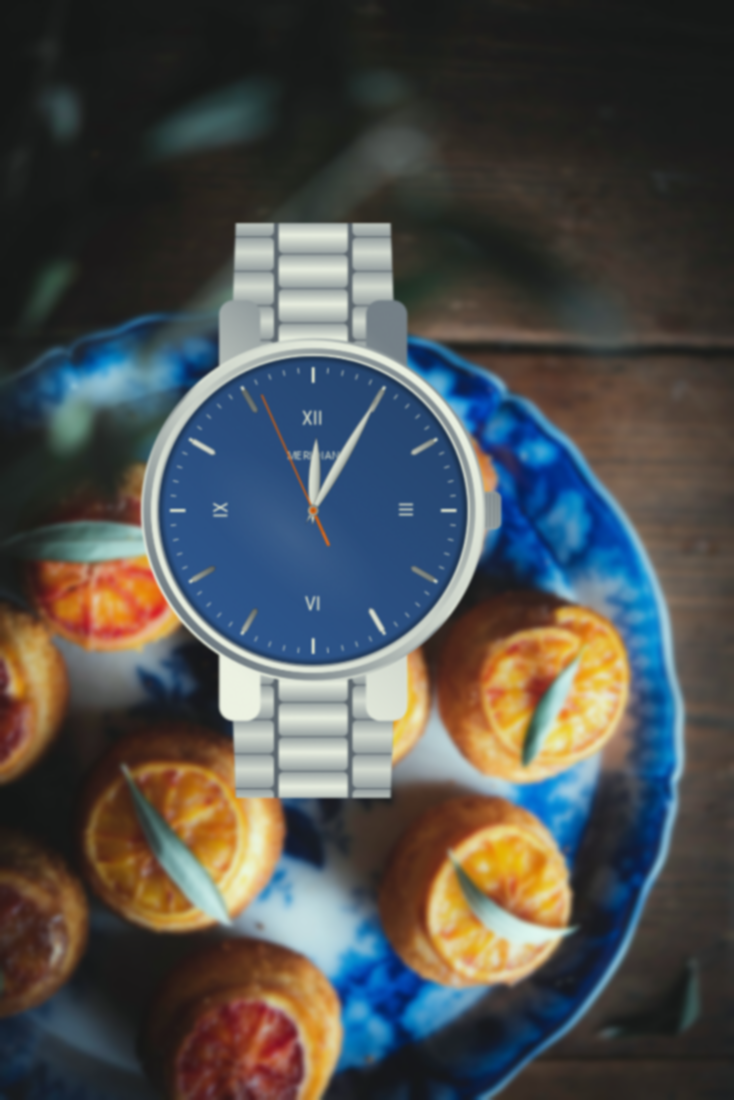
12 h 04 min 56 s
